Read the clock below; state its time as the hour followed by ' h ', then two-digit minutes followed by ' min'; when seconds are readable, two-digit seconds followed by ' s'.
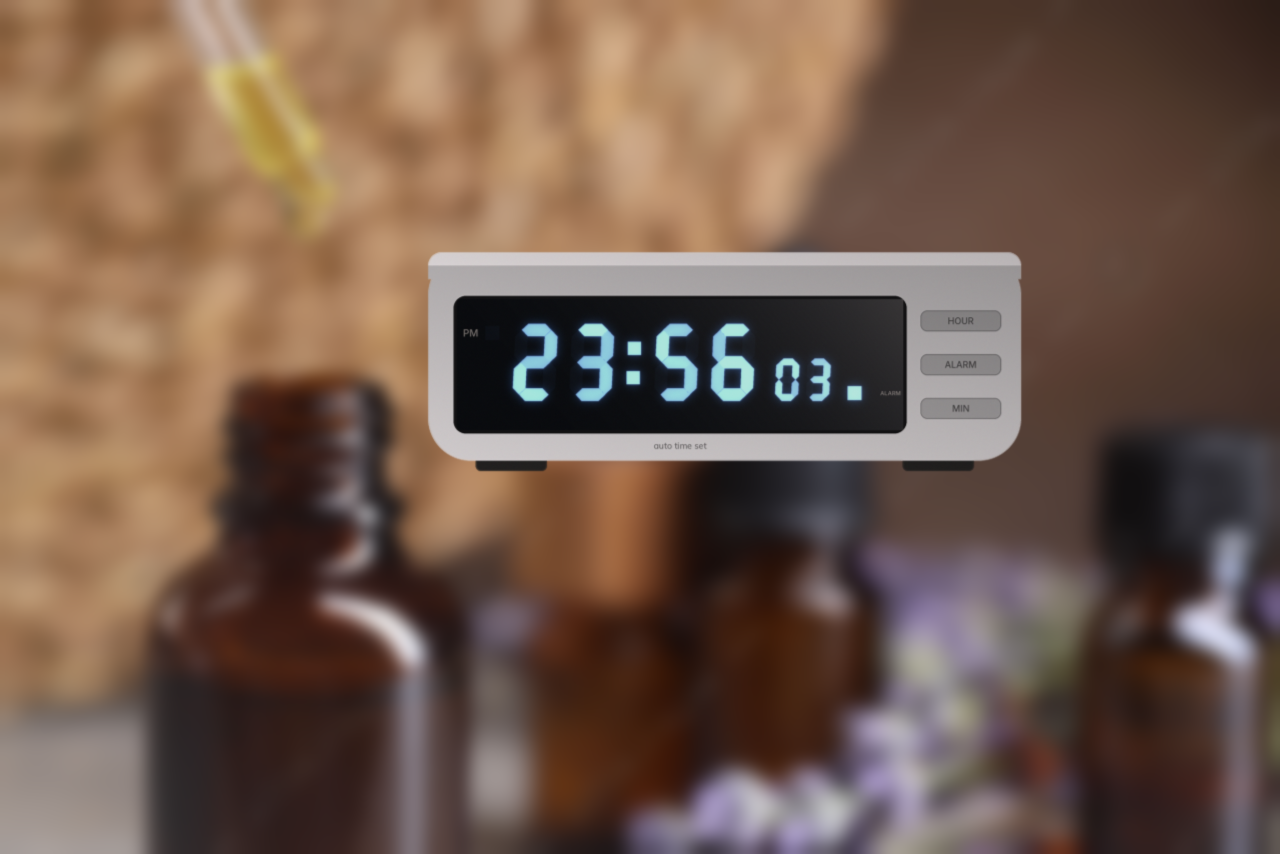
23 h 56 min 03 s
